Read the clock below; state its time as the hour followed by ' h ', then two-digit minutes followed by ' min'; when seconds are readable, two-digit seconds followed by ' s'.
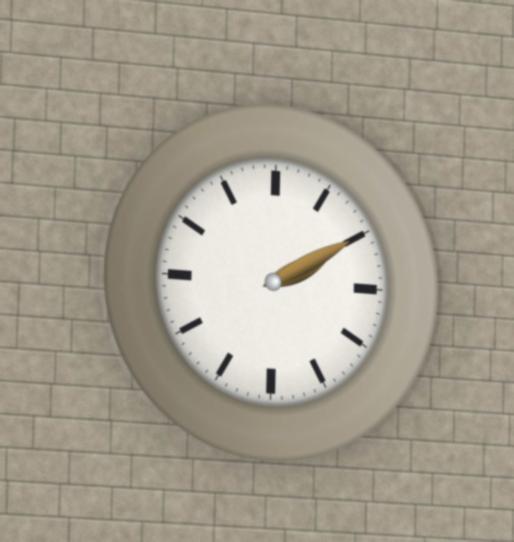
2 h 10 min
